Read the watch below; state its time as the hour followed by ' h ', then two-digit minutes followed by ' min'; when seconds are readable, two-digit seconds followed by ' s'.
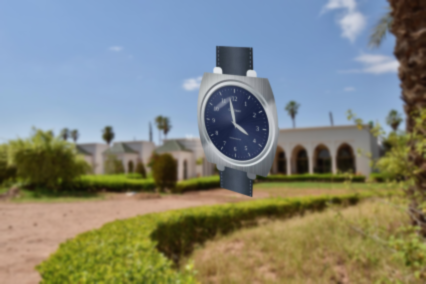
3 h 58 min
